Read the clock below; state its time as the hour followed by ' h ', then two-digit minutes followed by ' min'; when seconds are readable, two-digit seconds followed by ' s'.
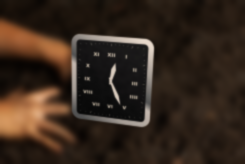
12 h 26 min
